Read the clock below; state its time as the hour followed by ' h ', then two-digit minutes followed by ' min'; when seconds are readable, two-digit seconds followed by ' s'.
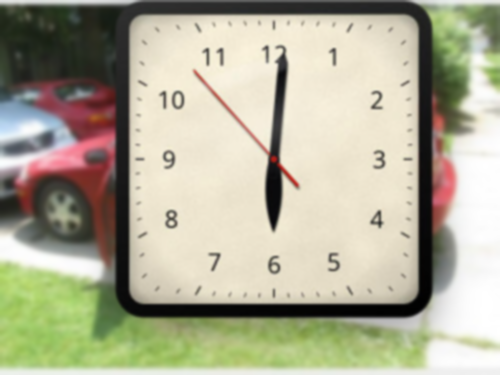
6 h 00 min 53 s
